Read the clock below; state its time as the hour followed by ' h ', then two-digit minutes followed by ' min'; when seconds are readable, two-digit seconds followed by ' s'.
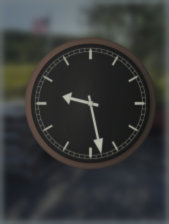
9 h 28 min
